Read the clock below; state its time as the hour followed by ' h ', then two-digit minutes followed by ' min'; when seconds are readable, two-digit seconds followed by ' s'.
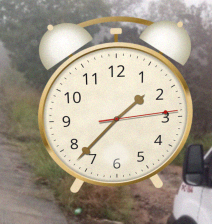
1 h 37 min 14 s
